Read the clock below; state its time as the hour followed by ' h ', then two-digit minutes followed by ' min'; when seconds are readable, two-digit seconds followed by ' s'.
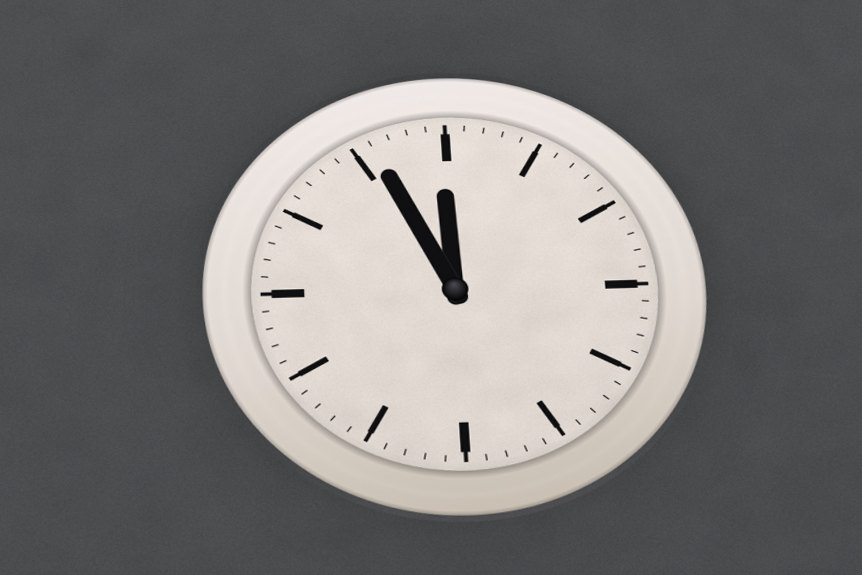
11 h 56 min
